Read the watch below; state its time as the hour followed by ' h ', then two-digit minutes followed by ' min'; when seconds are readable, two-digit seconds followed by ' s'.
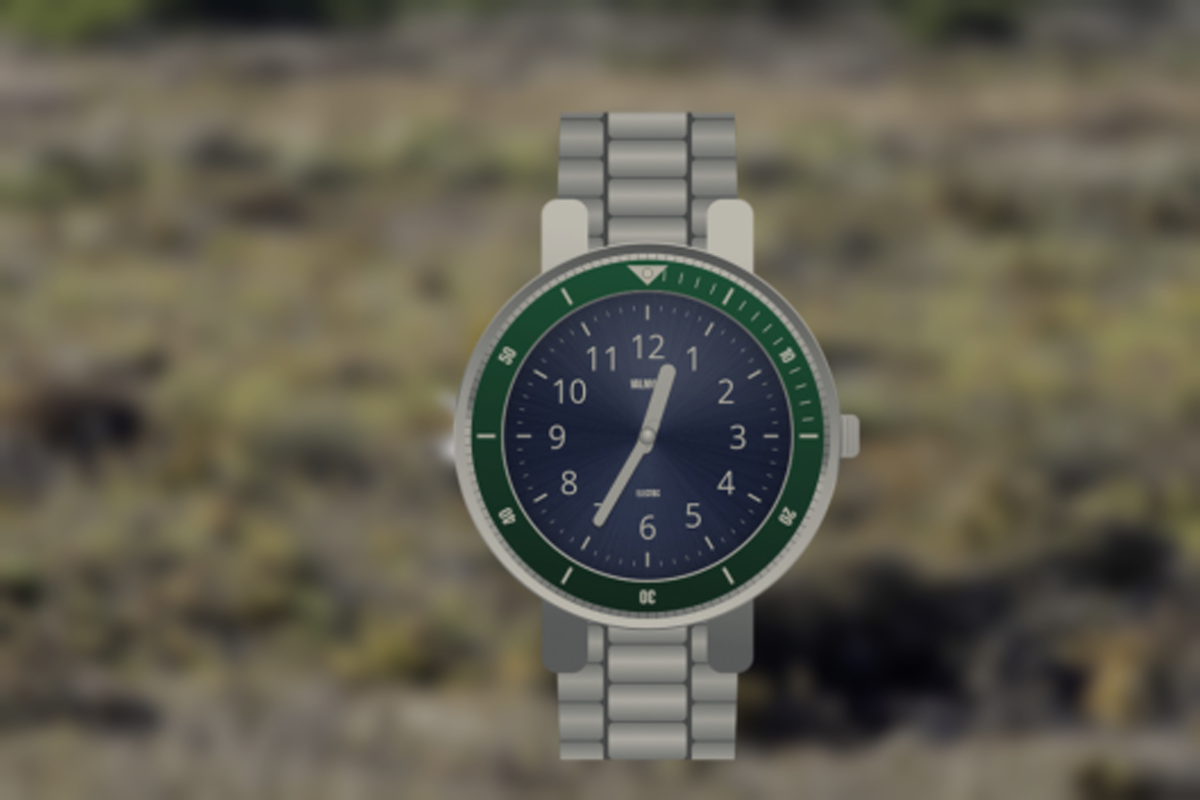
12 h 35 min
